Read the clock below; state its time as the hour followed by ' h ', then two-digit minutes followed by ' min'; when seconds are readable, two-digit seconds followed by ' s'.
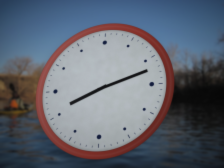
8 h 12 min
